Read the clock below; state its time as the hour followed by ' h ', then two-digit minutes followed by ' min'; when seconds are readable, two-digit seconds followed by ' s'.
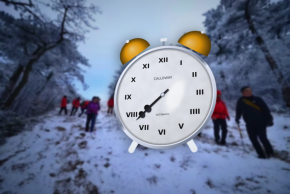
7 h 38 min
